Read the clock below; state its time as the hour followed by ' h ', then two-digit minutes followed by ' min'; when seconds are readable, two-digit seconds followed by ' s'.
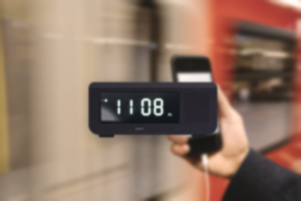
11 h 08 min
